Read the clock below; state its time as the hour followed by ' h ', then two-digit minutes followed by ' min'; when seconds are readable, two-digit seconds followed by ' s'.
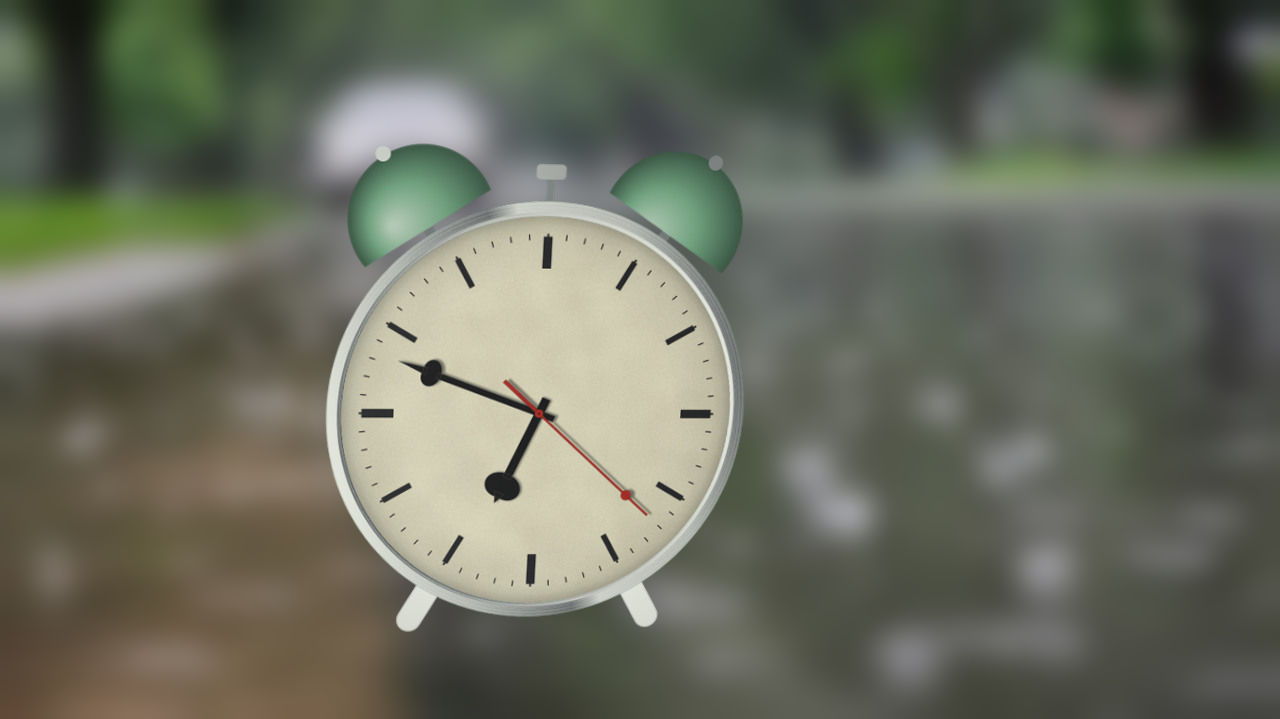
6 h 48 min 22 s
